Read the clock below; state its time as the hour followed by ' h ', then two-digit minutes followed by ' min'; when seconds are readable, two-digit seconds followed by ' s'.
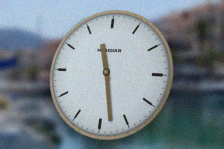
11 h 28 min
